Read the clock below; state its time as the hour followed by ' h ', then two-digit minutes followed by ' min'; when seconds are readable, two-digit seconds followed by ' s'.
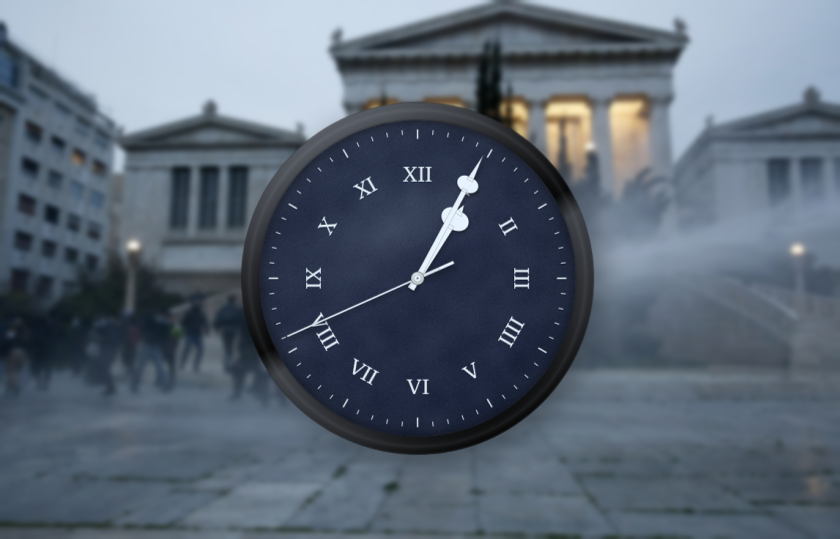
1 h 04 min 41 s
